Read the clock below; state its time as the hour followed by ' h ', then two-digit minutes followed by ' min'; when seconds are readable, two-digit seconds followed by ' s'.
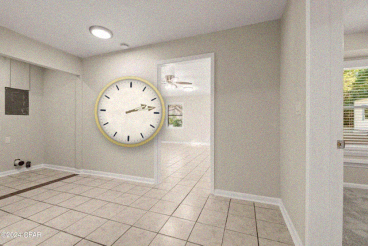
2 h 13 min
